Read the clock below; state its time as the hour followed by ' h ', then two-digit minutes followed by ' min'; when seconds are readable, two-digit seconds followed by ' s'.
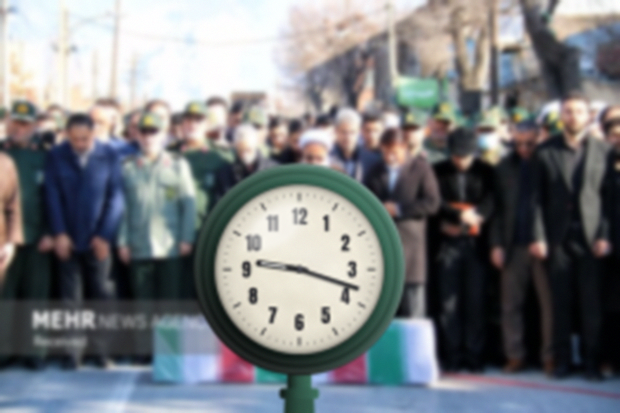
9 h 18 min
